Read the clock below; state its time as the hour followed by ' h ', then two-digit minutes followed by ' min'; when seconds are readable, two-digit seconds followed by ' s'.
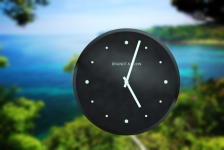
5 h 03 min
